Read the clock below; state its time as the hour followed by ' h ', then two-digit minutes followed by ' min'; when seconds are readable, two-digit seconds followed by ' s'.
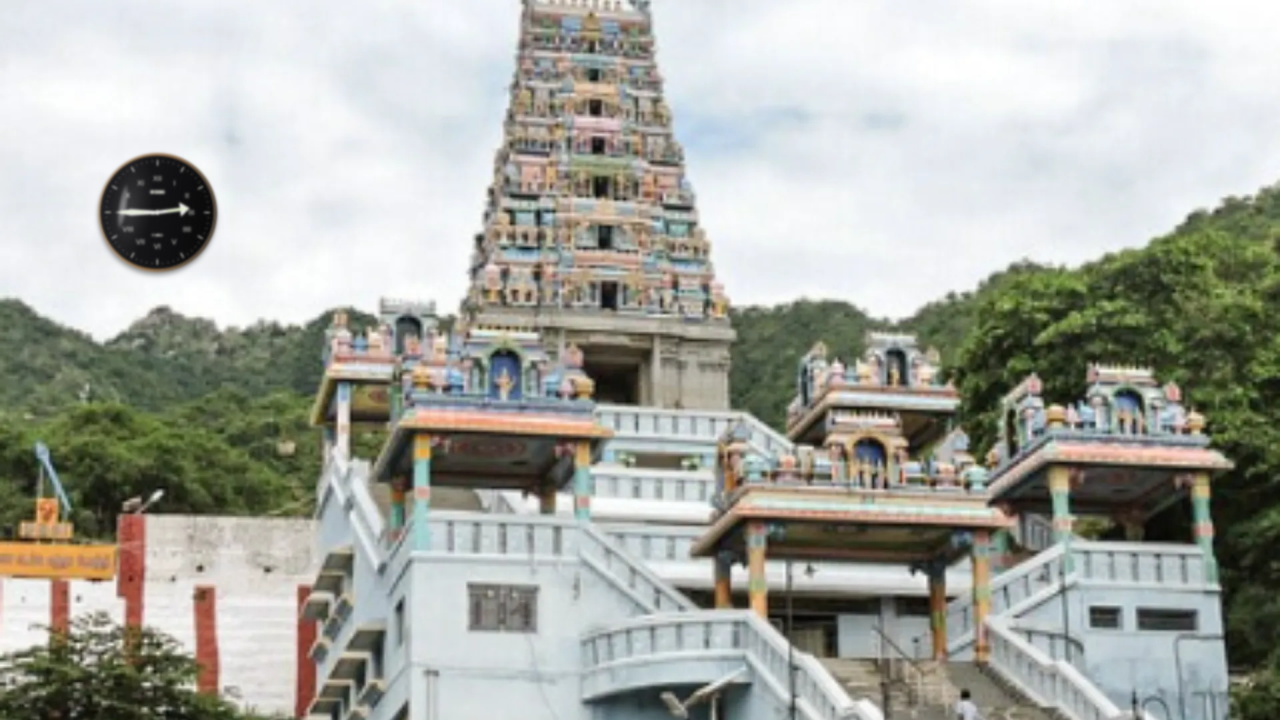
2 h 45 min
